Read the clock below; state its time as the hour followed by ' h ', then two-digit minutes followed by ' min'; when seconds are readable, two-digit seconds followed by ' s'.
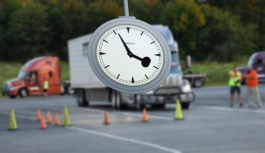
3 h 56 min
